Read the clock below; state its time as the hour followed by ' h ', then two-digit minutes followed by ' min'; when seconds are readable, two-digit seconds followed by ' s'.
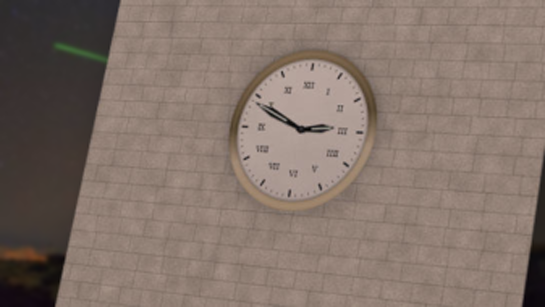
2 h 49 min
